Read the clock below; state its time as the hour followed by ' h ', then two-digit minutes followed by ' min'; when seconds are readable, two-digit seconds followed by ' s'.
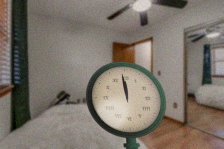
11 h 59 min
